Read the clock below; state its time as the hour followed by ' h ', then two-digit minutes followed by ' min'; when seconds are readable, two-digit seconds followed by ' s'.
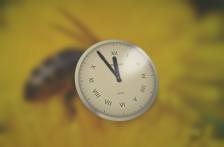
11 h 55 min
